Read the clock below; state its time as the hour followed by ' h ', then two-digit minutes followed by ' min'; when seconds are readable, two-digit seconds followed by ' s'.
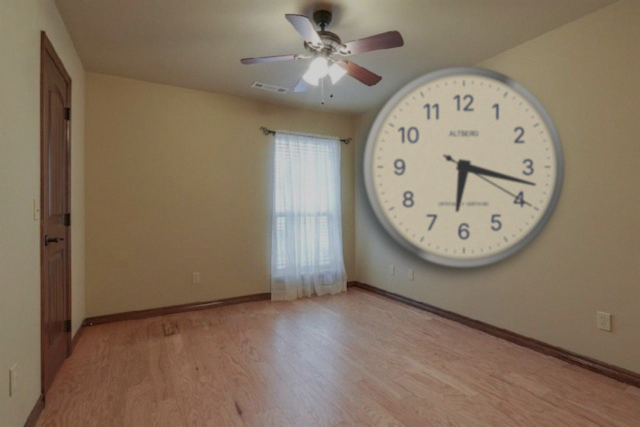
6 h 17 min 20 s
